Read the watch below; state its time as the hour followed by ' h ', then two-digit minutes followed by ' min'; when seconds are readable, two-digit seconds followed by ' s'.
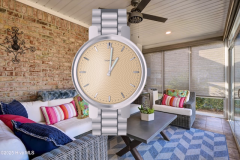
1 h 01 min
